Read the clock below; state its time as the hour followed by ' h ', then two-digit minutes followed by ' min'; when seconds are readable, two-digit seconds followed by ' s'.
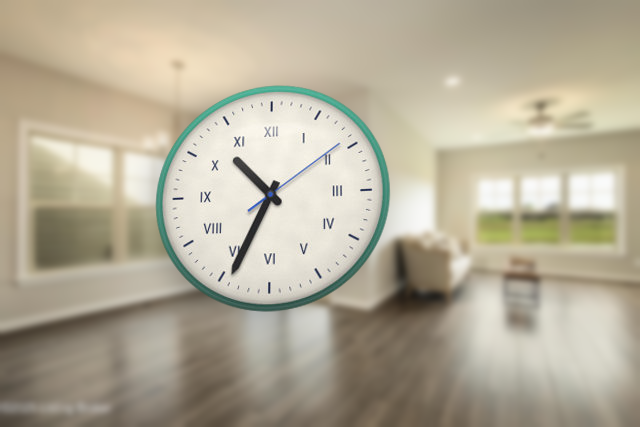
10 h 34 min 09 s
